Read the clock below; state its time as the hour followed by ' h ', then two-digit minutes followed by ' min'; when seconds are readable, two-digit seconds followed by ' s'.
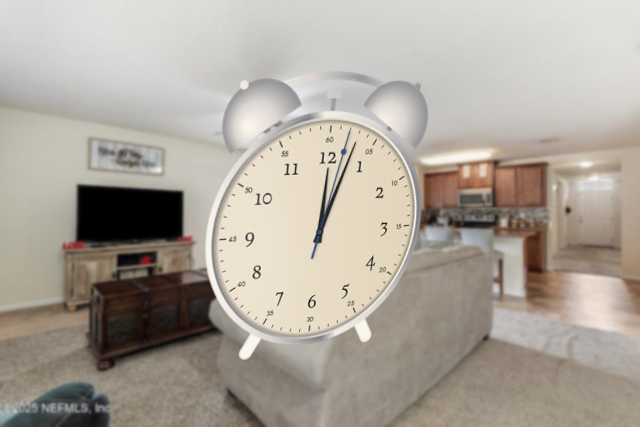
12 h 03 min 02 s
